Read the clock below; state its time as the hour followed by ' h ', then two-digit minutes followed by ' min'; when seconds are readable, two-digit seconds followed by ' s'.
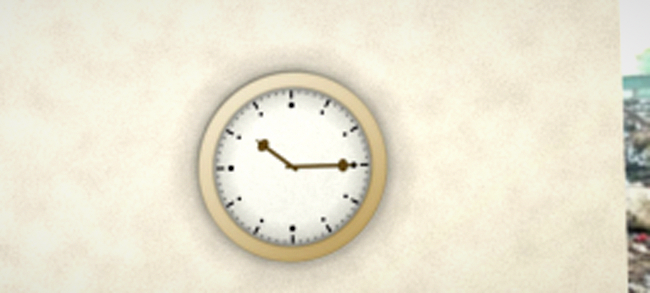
10 h 15 min
